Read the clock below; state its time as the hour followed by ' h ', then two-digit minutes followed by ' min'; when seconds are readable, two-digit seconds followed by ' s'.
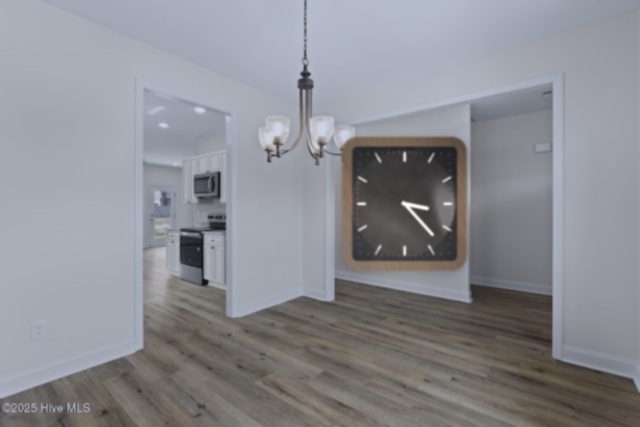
3 h 23 min
